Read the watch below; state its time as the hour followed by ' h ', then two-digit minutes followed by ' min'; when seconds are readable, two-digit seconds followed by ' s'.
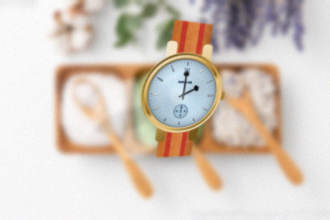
2 h 00 min
